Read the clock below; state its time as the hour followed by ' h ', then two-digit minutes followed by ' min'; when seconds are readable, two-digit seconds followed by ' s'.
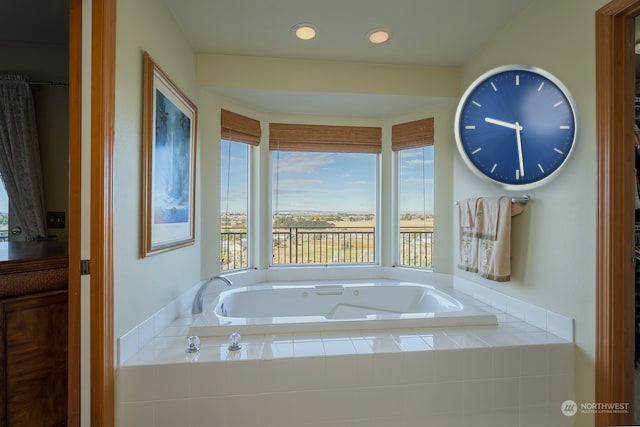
9 h 29 min
